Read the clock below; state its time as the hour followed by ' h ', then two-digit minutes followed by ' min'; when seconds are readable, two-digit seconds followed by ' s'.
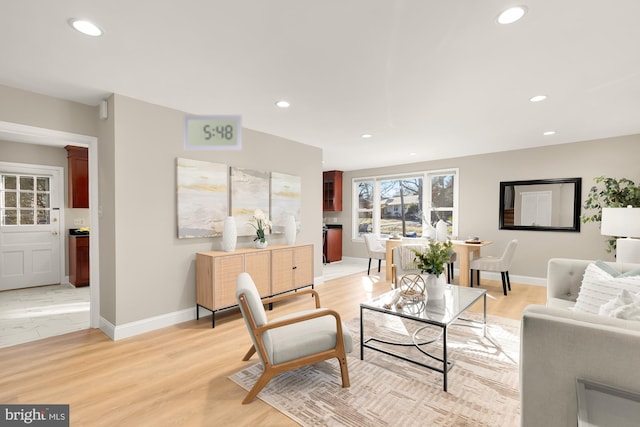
5 h 48 min
